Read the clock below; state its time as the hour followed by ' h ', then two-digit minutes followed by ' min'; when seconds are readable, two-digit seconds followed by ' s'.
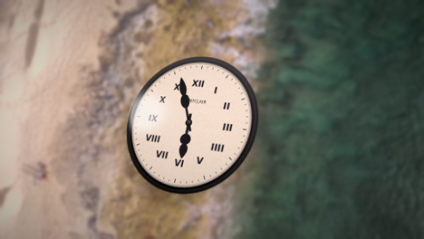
5 h 56 min
